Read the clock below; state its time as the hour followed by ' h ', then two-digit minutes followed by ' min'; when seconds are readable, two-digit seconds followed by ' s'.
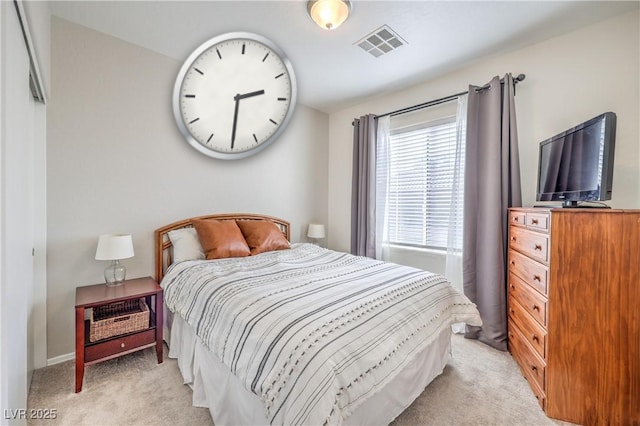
2 h 30 min
